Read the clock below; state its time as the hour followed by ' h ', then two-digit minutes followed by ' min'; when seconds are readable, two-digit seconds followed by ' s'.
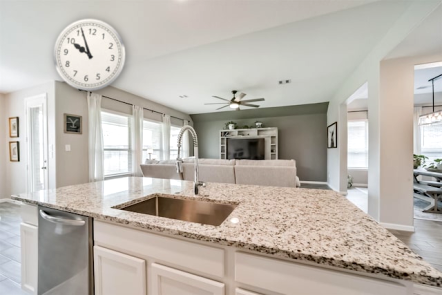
9 h 56 min
